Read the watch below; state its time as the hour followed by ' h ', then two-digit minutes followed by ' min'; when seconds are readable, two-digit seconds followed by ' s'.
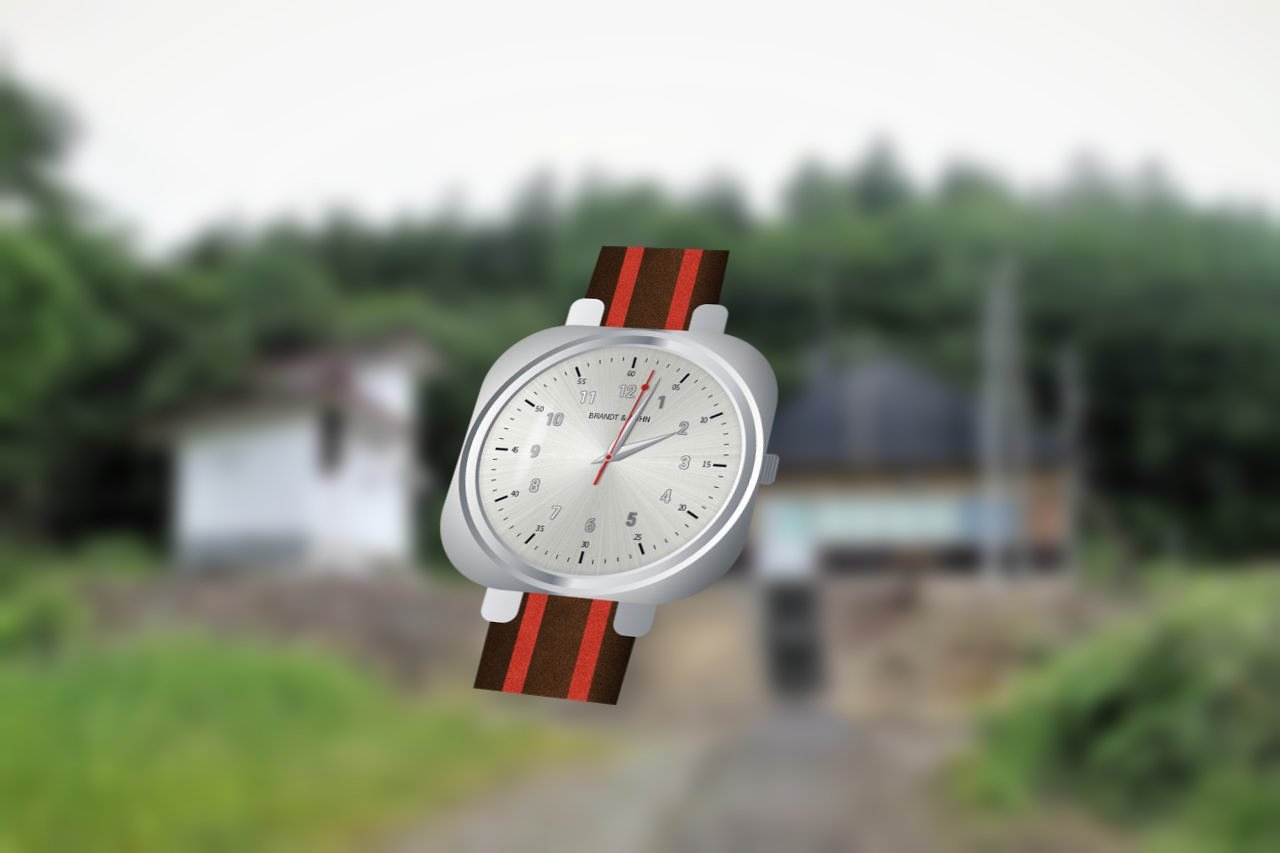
2 h 03 min 02 s
